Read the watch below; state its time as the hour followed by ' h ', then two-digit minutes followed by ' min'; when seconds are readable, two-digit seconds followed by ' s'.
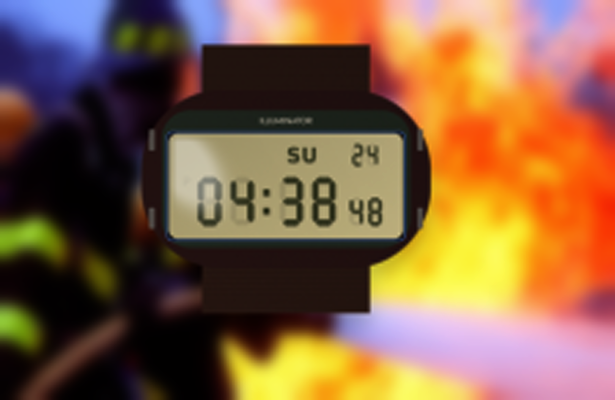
4 h 38 min 48 s
